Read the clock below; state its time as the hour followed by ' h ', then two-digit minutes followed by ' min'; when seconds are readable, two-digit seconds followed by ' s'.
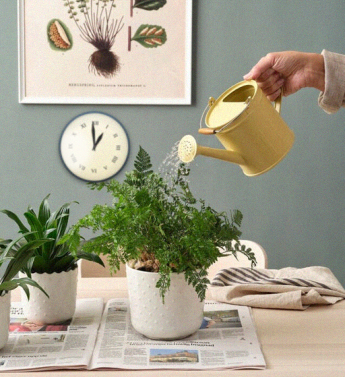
12 h 59 min
